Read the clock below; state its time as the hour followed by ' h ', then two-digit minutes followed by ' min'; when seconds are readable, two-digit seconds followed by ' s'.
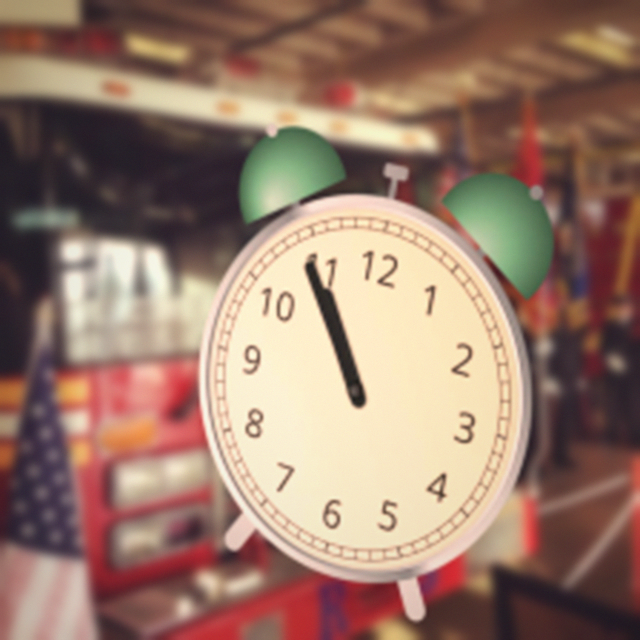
10 h 54 min
